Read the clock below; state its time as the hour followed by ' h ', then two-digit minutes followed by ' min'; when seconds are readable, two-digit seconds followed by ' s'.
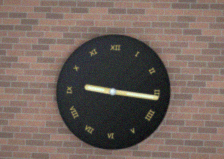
9 h 16 min
